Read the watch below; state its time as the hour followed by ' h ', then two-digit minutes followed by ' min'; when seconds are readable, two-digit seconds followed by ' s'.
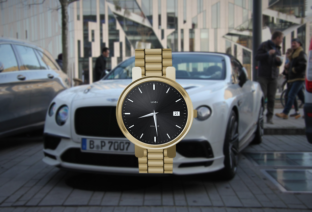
8 h 29 min
